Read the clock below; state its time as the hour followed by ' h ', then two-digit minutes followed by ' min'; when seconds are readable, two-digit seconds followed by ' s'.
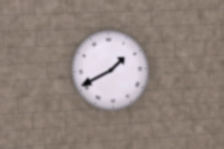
1 h 41 min
